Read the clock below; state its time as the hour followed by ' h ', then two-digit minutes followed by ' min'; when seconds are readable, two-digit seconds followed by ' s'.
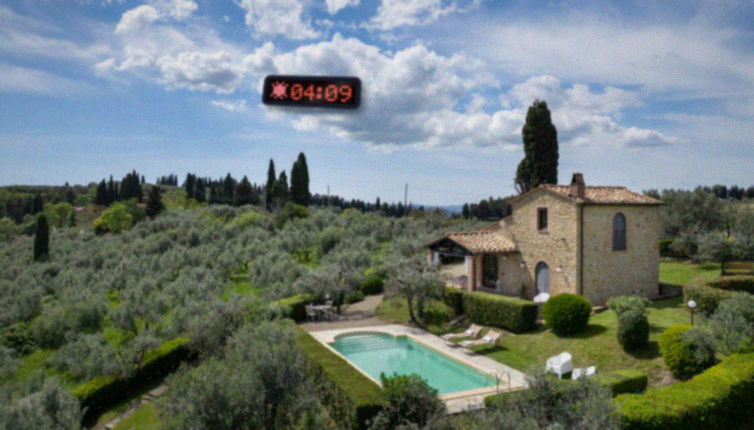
4 h 09 min
